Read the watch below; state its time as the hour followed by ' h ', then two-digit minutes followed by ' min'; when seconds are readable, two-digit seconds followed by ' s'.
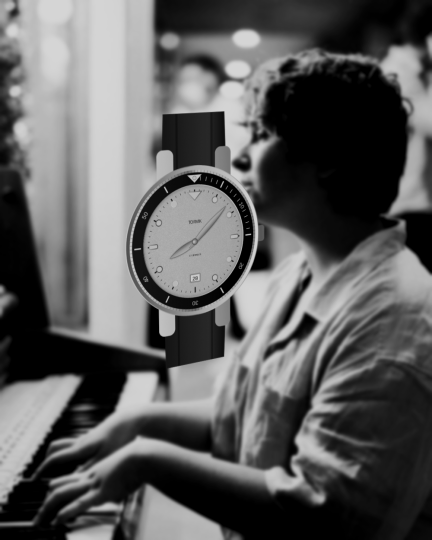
8 h 08 min
